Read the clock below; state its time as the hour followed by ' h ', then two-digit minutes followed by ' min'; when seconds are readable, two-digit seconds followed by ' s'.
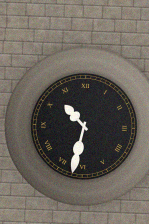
10 h 32 min
